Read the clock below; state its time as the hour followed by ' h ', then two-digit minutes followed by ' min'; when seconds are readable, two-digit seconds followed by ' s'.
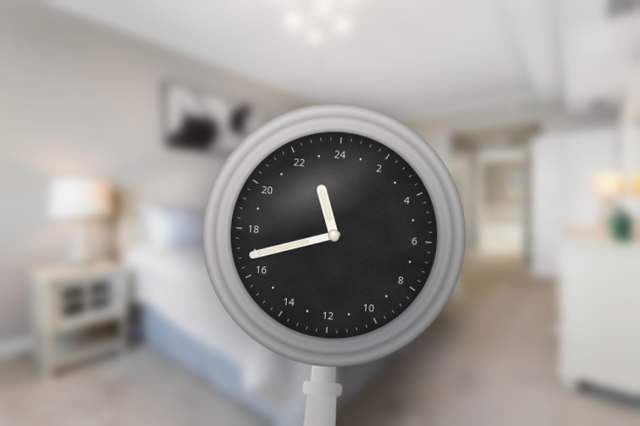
22 h 42 min
